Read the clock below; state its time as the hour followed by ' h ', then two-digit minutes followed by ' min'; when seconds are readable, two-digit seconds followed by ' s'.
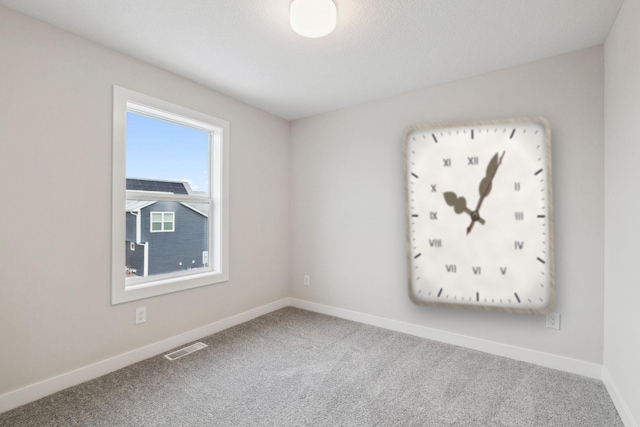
10 h 04 min 05 s
